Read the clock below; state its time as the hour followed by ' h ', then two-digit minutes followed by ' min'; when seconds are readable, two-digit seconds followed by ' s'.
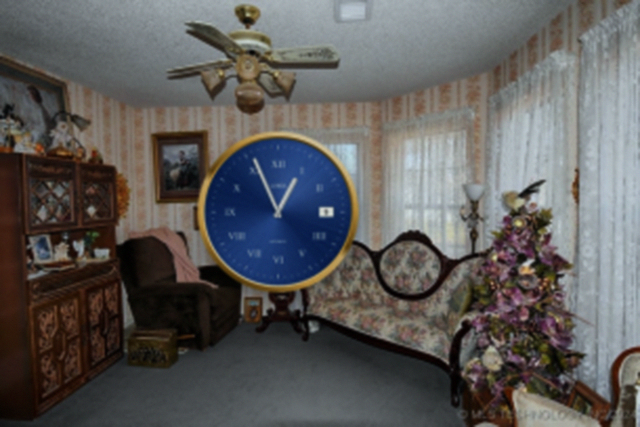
12 h 56 min
